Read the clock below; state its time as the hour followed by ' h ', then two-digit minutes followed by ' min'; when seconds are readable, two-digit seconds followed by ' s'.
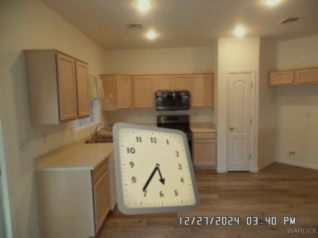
5 h 36 min
